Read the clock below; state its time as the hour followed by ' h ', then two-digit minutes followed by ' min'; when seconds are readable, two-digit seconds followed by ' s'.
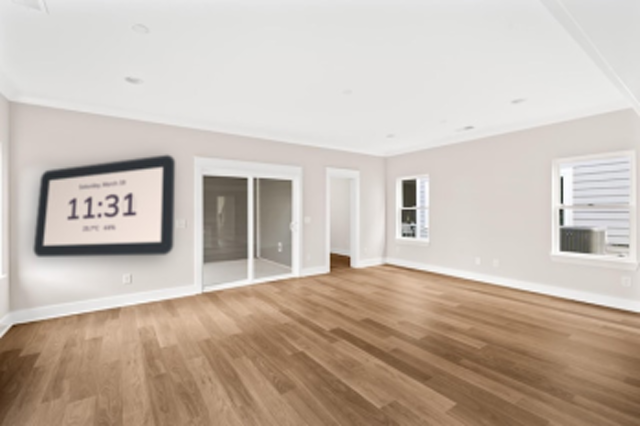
11 h 31 min
